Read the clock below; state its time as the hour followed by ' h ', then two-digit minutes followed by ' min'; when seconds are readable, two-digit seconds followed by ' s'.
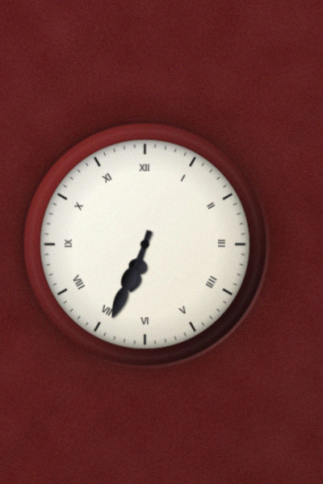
6 h 34 min
